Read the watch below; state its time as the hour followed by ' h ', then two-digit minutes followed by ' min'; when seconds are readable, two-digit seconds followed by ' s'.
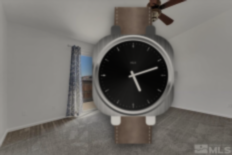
5 h 12 min
